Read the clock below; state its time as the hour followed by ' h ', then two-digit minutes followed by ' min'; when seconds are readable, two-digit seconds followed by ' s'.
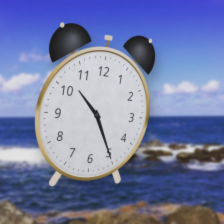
10 h 25 min
